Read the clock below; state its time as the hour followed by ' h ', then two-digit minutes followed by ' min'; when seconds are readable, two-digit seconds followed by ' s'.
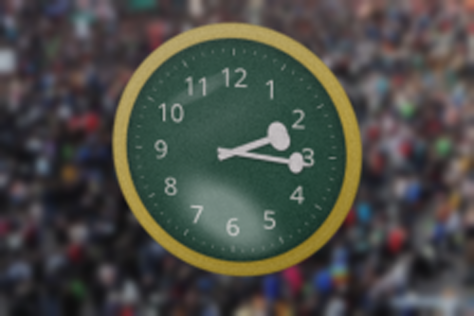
2 h 16 min
